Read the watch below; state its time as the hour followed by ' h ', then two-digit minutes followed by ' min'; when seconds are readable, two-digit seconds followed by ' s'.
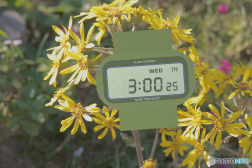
3 h 00 min 25 s
